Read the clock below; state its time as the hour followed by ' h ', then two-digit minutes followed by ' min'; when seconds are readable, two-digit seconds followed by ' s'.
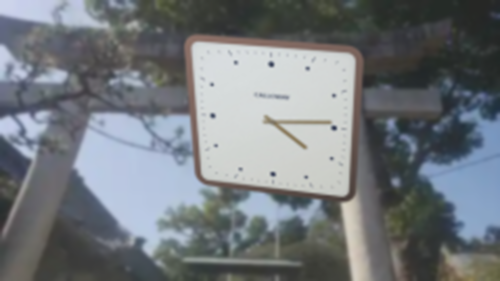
4 h 14 min
